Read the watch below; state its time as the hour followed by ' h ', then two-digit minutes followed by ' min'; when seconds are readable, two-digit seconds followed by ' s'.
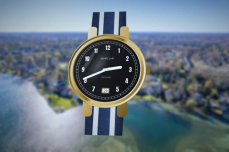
2 h 41 min
